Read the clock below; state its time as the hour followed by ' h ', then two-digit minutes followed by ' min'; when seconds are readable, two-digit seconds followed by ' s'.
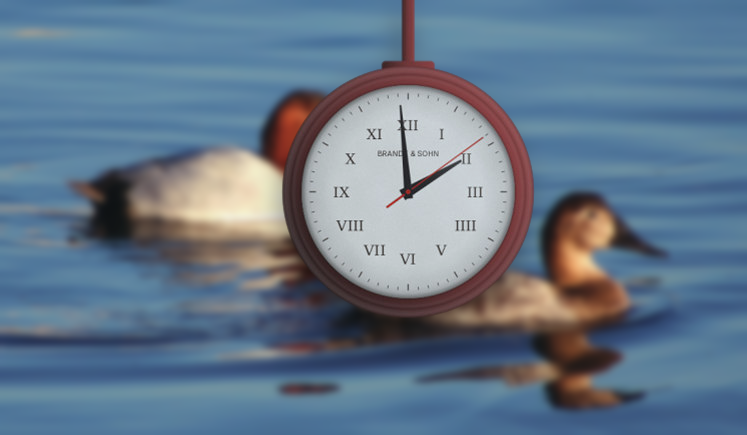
1 h 59 min 09 s
